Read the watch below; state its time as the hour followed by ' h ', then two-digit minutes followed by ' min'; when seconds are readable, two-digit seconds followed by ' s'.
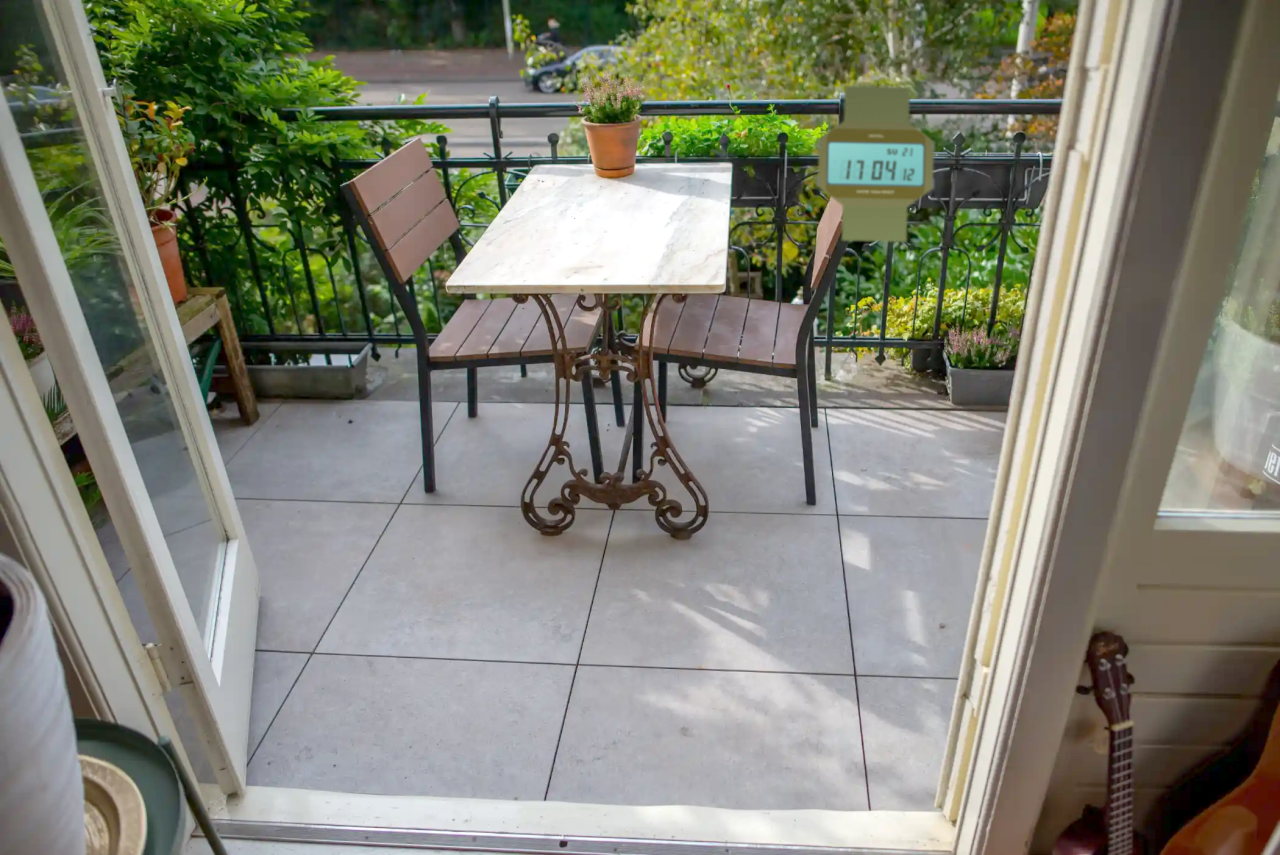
17 h 04 min 12 s
